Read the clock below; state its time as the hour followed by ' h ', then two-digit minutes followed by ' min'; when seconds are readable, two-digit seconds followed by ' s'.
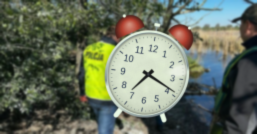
7 h 19 min
